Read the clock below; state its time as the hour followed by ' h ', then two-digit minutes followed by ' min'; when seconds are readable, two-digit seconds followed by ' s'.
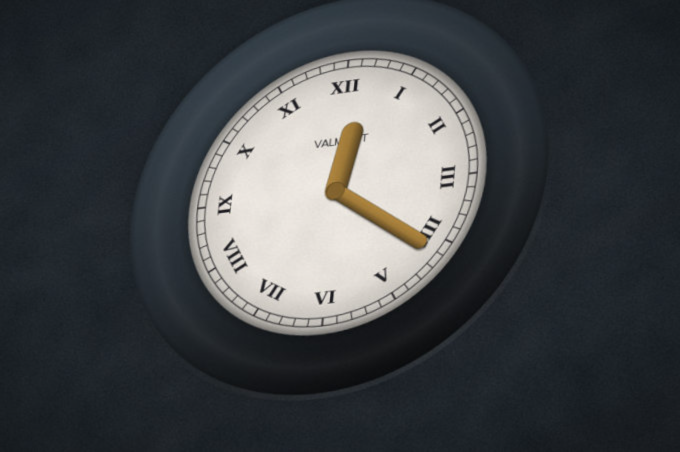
12 h 21 min
